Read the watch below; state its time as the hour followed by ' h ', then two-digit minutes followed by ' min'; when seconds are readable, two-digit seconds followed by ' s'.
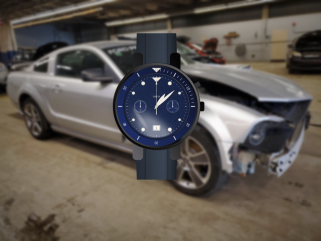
1 h 08 min
